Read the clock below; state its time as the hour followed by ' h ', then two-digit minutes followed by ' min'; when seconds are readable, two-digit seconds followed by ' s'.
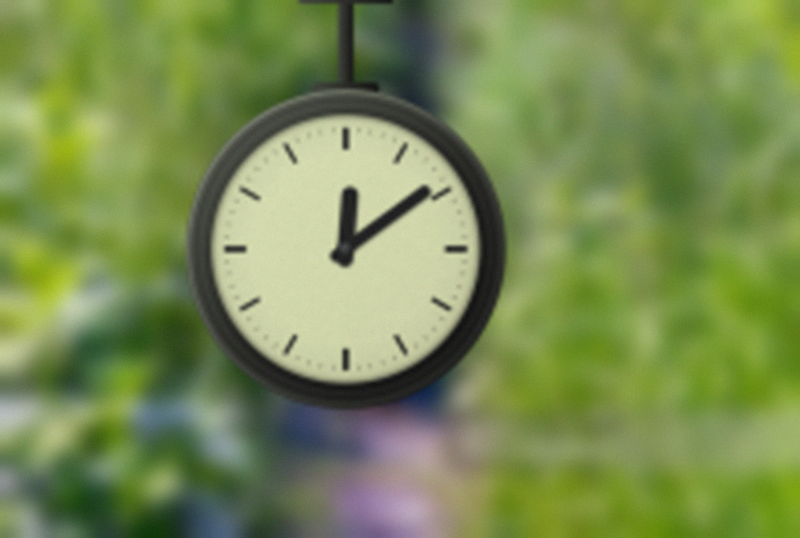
12 h 09 min
